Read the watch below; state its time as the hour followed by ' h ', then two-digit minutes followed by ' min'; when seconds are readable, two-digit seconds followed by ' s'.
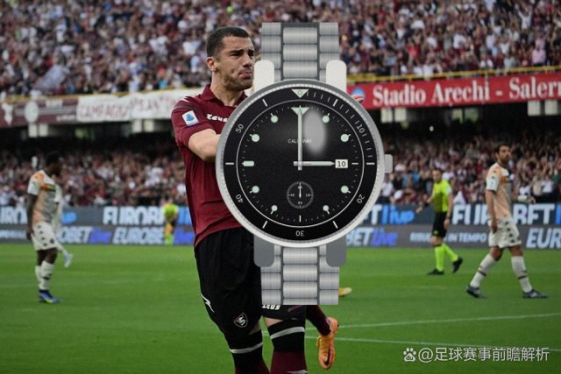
3 h 00 min
